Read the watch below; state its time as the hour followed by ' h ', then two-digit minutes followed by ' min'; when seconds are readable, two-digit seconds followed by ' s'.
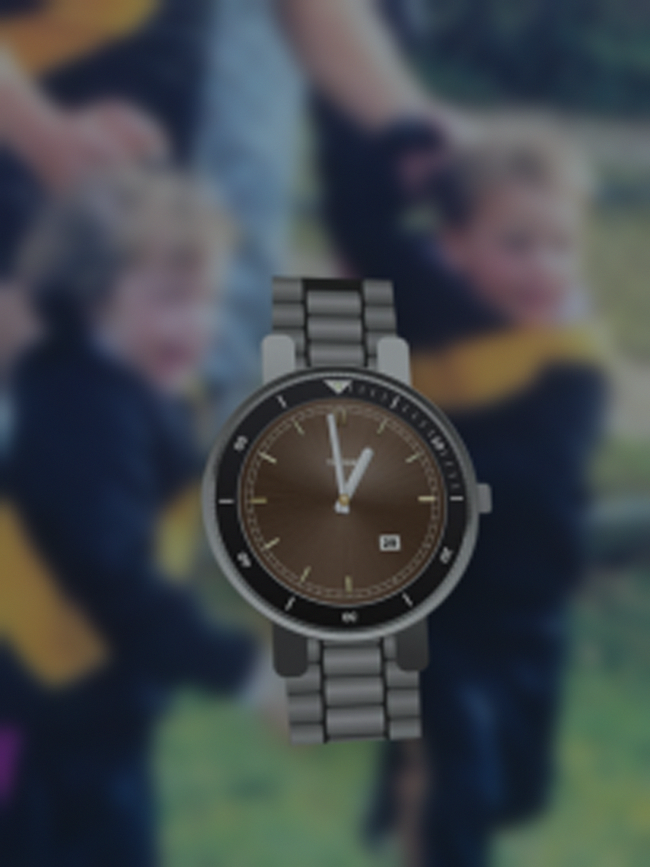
12 h 59 min
